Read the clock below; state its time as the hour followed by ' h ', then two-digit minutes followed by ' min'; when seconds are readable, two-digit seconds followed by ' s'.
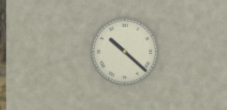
10 h 22 min
